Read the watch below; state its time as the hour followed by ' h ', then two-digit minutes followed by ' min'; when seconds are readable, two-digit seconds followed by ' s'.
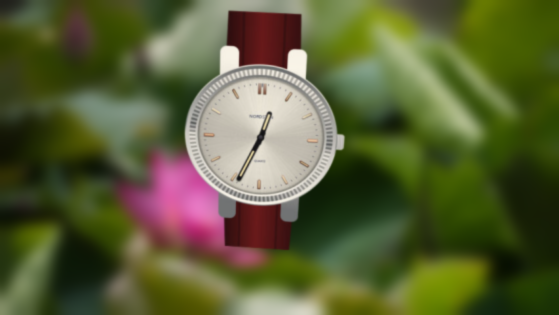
12 h 34 min
